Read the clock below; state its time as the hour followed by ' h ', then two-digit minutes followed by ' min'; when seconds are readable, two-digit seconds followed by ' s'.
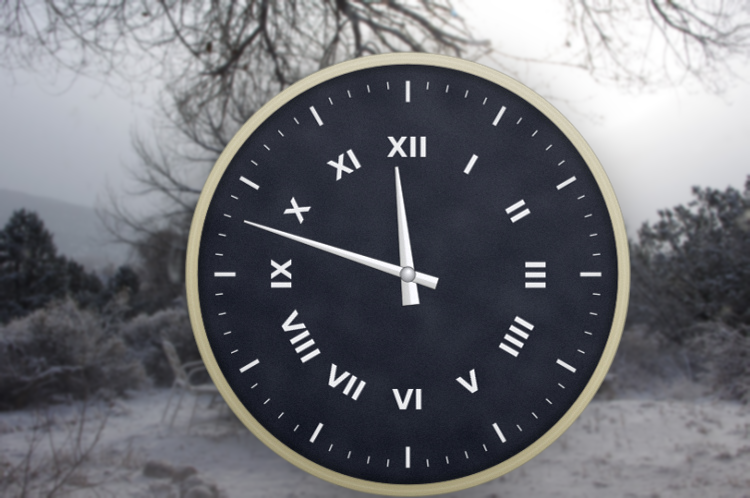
11 h 48 min
